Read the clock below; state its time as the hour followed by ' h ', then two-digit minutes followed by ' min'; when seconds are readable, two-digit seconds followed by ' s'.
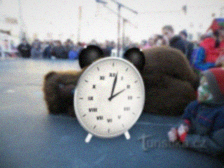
2 h 02 min
